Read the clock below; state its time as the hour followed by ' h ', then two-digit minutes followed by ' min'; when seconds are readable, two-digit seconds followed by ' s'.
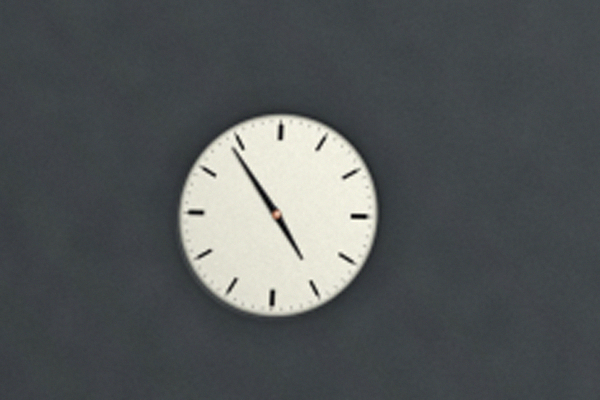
4 h 54 min
